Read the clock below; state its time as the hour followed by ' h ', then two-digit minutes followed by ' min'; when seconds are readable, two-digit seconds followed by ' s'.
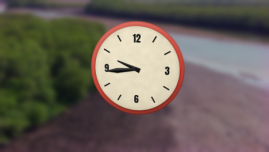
9 h 44 min
